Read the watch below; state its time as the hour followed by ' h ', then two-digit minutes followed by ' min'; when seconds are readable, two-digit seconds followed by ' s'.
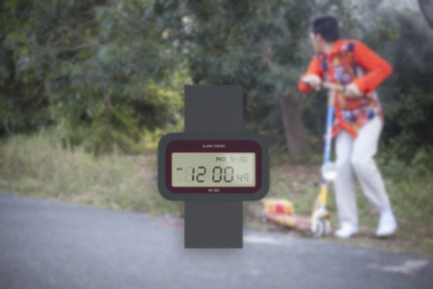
12 h 00 min 49 s
